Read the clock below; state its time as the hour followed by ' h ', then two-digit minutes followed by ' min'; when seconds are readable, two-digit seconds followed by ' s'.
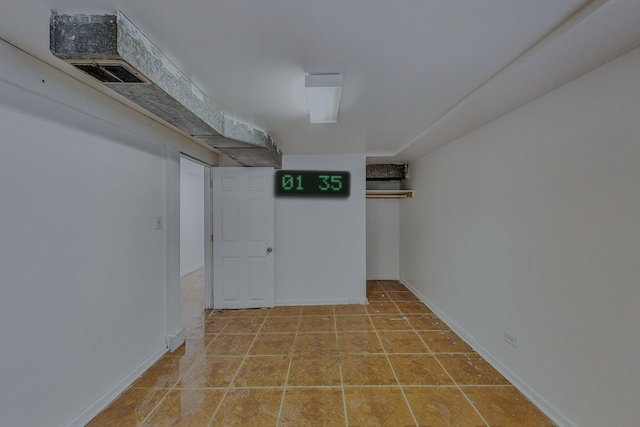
1 h 35 min
